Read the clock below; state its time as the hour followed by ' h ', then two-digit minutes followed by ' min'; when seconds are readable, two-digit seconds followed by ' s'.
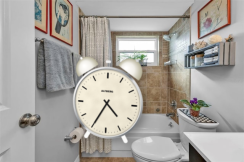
4 h 35 min
